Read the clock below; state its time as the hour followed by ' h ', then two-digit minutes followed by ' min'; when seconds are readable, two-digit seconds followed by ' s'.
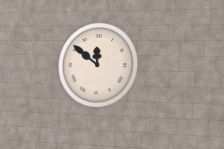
11 h 51 min
